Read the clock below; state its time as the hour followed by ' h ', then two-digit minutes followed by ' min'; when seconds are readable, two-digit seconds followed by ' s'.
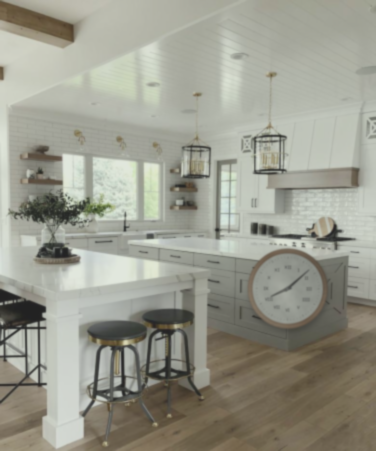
8 h 08 min
